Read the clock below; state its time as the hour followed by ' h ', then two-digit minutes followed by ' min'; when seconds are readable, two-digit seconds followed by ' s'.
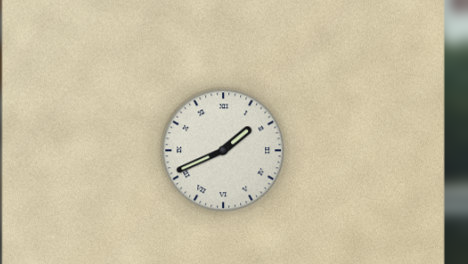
1 h 41 min
